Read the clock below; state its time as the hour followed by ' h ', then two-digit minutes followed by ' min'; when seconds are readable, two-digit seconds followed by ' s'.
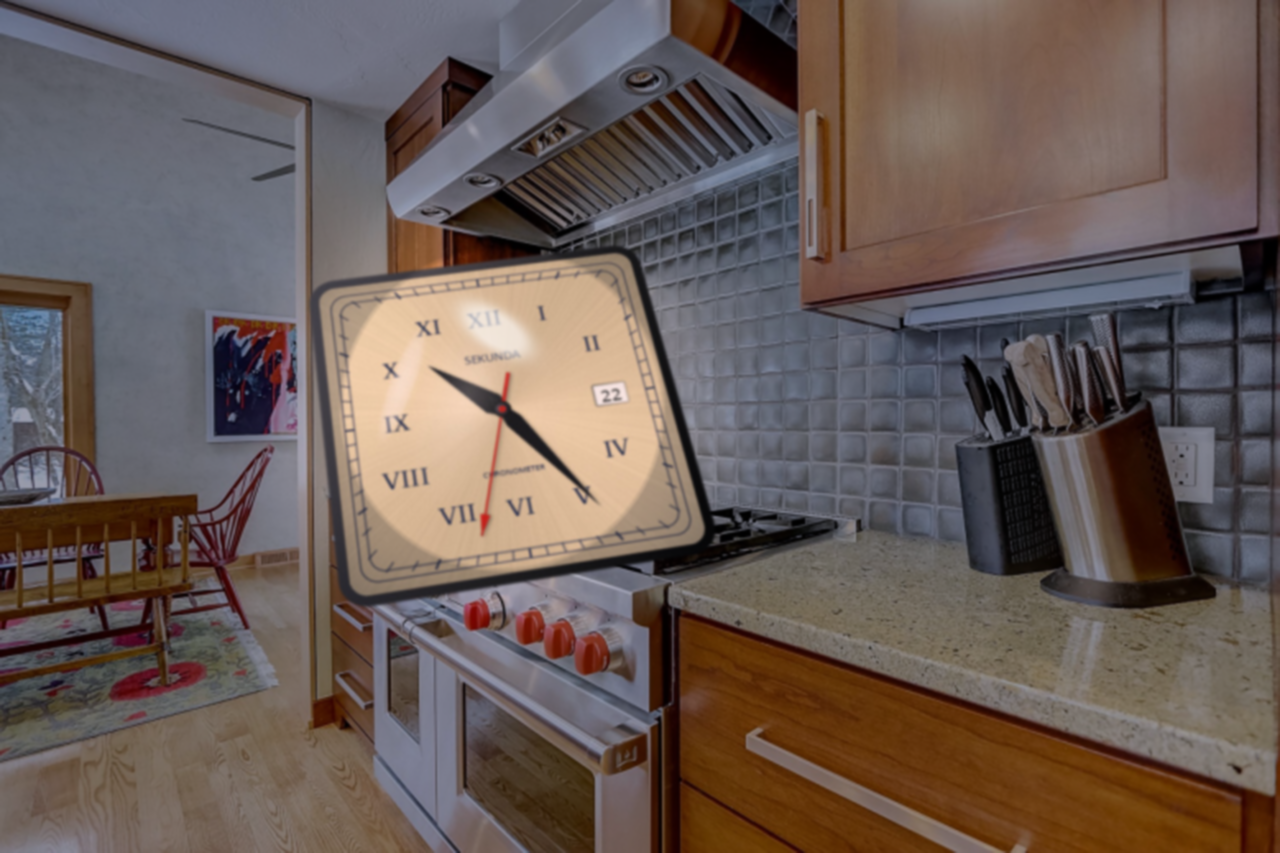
10 h 24 min 33 s
